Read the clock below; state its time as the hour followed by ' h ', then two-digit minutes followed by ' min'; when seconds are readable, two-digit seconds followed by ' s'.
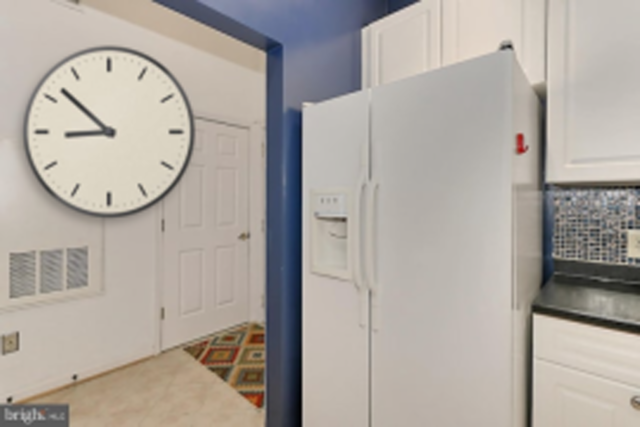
8 h 52 min
